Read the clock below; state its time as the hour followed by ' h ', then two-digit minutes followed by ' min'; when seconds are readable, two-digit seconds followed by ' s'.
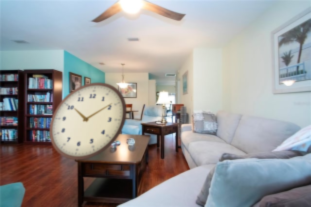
10 h 09 min
